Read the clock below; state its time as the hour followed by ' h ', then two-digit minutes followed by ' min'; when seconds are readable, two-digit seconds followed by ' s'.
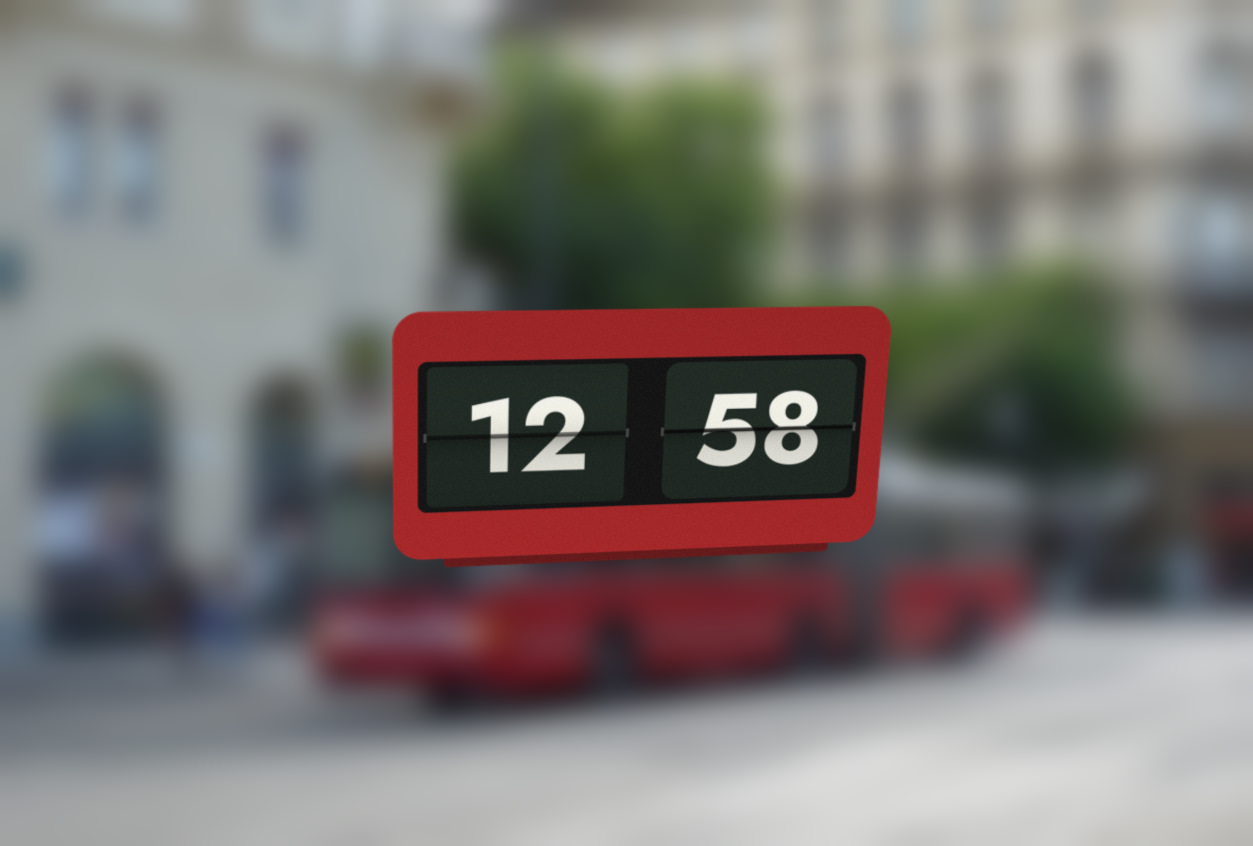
12 h 58 min
